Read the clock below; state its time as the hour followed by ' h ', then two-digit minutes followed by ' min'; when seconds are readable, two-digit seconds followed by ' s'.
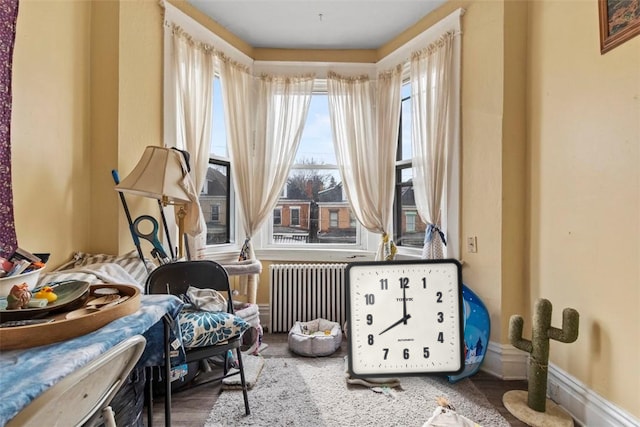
8 h 00 min
